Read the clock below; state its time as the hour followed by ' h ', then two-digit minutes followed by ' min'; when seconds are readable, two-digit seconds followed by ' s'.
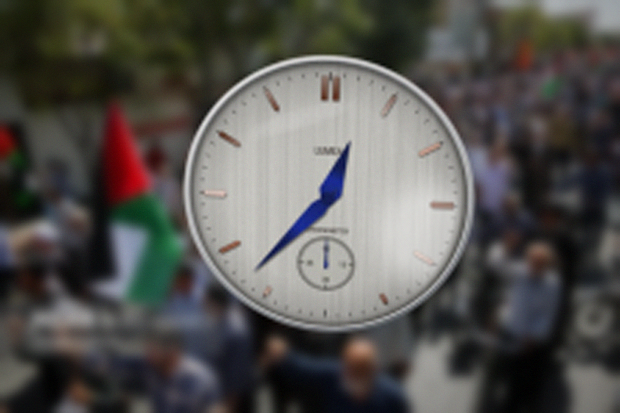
12 h 37 min
